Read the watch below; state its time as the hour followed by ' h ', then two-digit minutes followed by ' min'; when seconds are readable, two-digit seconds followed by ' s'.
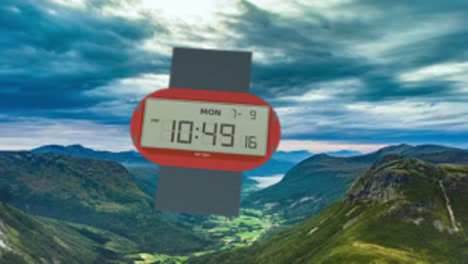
10 h 49 min 16 s
